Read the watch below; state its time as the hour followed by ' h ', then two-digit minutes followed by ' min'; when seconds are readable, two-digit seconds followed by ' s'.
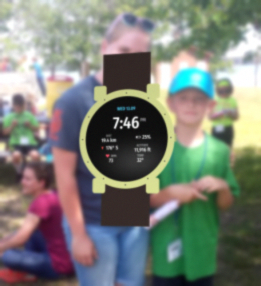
7 h 46 min
